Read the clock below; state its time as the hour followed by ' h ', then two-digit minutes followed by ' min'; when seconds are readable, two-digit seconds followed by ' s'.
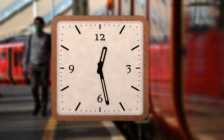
12 h 28 min
